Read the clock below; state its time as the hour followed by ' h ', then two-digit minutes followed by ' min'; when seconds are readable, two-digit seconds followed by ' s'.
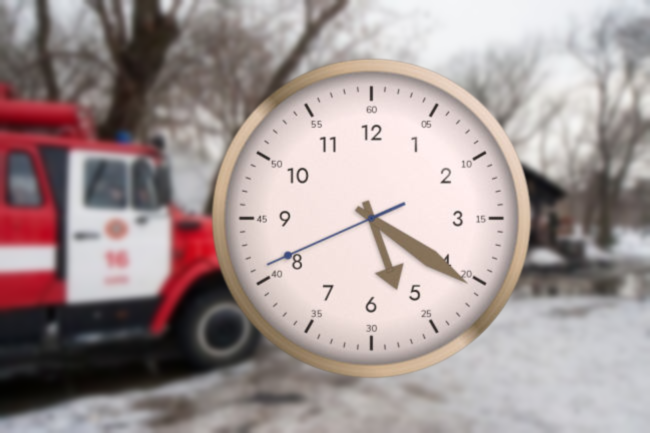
5 h 20 min 41 s
